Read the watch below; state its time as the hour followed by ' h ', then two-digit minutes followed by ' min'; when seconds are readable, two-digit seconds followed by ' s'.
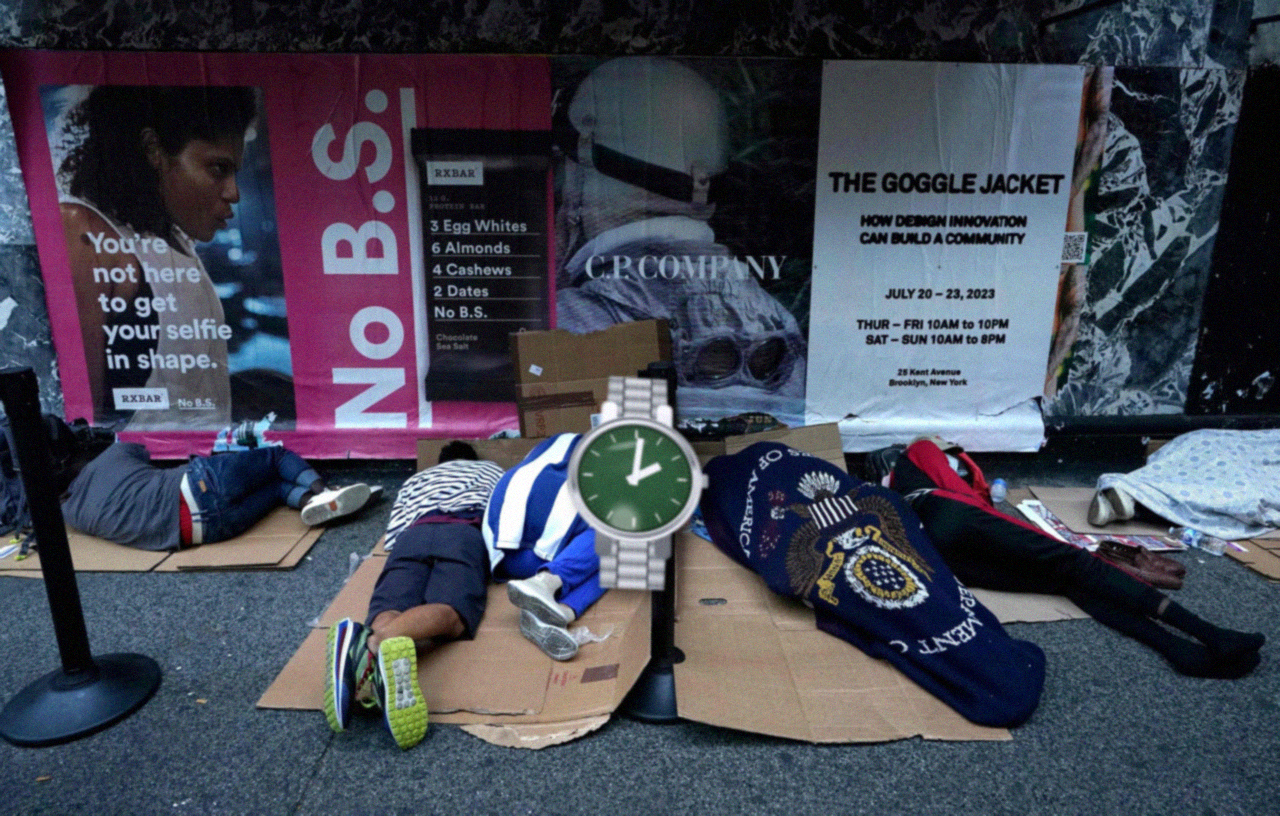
2 h 01 min
